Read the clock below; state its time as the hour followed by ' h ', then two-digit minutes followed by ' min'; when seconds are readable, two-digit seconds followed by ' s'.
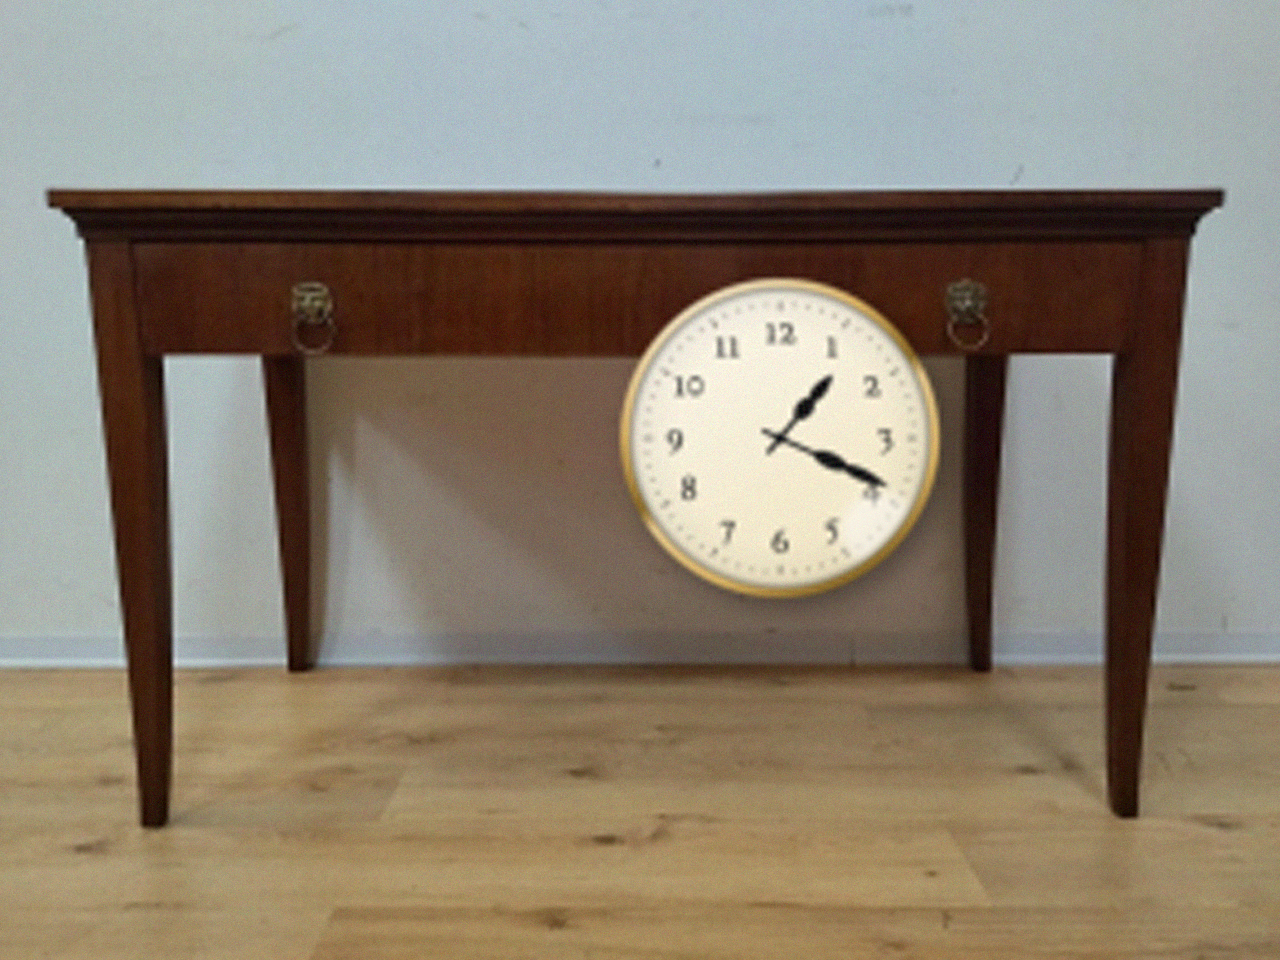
1 h 19 min
